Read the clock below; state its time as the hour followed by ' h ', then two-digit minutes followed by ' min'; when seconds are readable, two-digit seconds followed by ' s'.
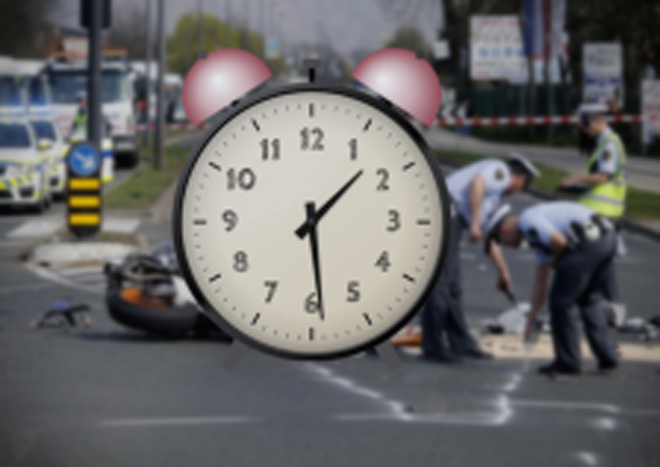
1 h 29 min
